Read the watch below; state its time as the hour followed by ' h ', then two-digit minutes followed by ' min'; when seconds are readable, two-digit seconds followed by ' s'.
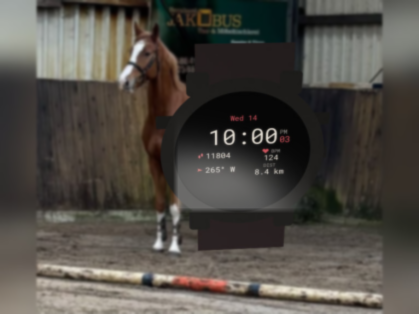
10 h 00 min
